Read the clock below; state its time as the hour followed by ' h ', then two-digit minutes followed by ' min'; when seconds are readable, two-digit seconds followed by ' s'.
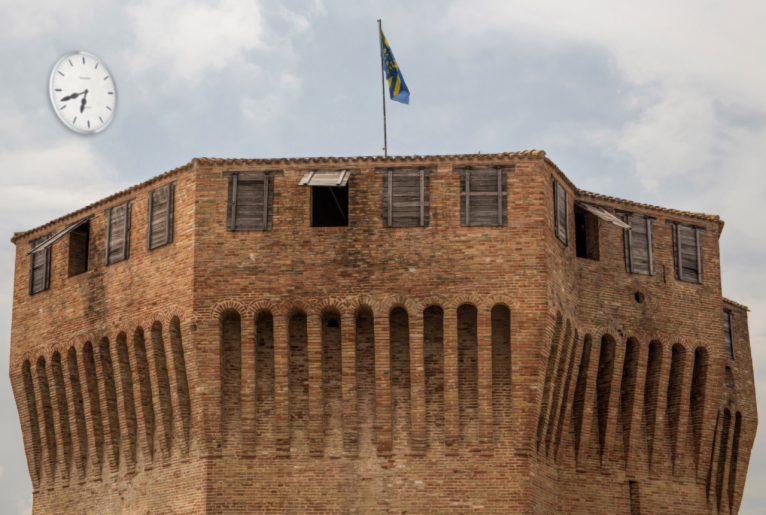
6 h 42 min
